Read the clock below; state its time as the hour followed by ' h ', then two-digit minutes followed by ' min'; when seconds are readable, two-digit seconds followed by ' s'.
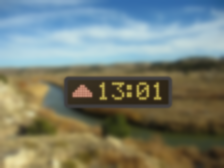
13 h 01 min
